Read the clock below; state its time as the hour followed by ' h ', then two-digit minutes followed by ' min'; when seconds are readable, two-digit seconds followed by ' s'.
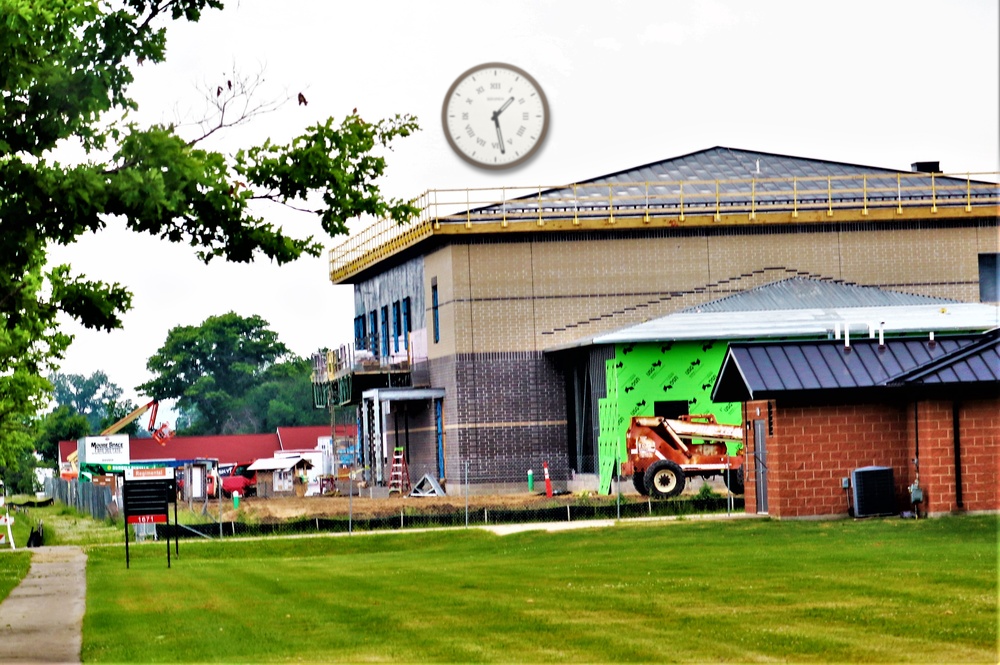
1 h 28 min
